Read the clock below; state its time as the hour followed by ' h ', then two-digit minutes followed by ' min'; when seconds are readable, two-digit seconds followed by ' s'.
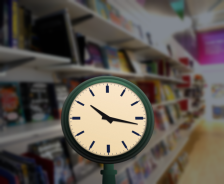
10 h 17 min
